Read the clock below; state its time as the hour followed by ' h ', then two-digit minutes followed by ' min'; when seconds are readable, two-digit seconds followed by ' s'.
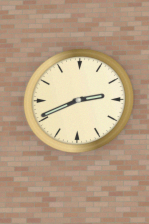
2 h 41 min
